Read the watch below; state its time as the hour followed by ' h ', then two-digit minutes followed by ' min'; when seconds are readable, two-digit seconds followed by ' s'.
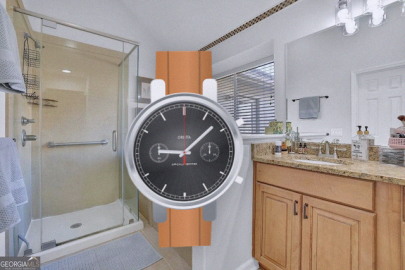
9 h 08 min
